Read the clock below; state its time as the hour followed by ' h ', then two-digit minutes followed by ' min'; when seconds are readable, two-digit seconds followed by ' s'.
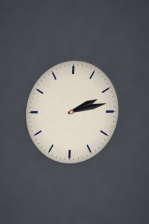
2 h 13 min
